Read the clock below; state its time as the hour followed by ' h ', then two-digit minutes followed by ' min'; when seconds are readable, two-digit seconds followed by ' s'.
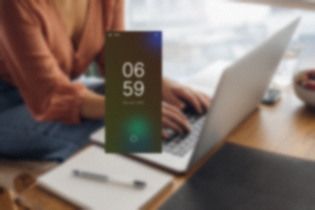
6 h 59 min
